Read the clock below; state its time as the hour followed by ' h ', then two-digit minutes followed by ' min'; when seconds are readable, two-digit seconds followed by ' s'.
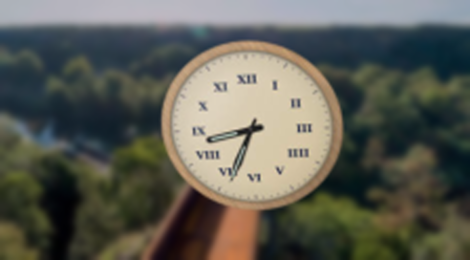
8 h 34 min
